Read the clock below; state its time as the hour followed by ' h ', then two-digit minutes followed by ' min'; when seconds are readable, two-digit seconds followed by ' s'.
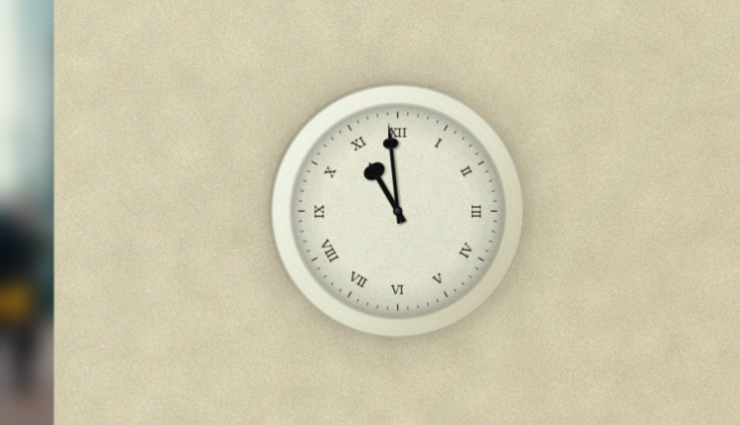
10 h 59 min
